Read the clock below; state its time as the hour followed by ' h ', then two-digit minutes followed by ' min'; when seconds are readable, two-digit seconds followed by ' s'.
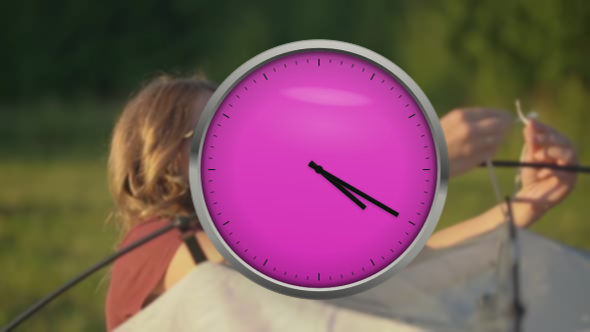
4 h 20 min
